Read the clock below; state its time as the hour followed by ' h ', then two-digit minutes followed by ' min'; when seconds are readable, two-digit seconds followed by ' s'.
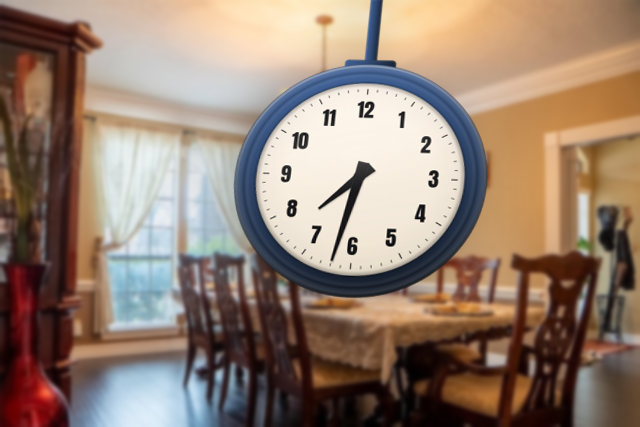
7 h 32 min
